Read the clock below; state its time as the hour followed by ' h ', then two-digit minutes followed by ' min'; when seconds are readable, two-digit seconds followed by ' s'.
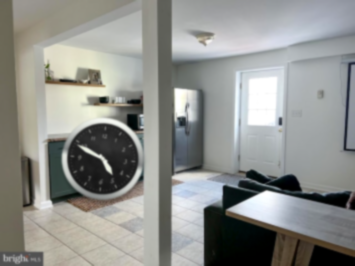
4 h 49 min
